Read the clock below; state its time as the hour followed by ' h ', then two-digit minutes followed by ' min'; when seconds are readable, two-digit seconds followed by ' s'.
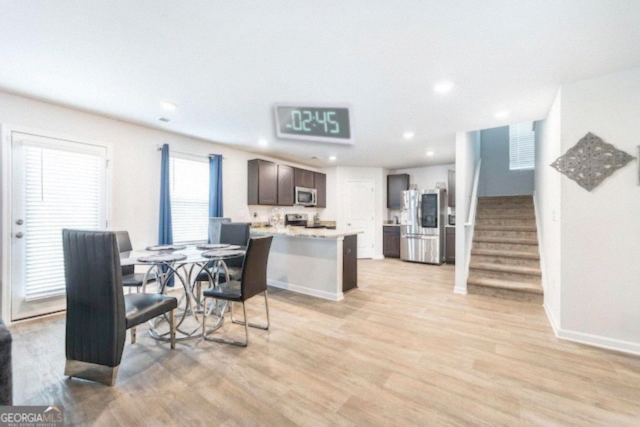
2 h 45 min
